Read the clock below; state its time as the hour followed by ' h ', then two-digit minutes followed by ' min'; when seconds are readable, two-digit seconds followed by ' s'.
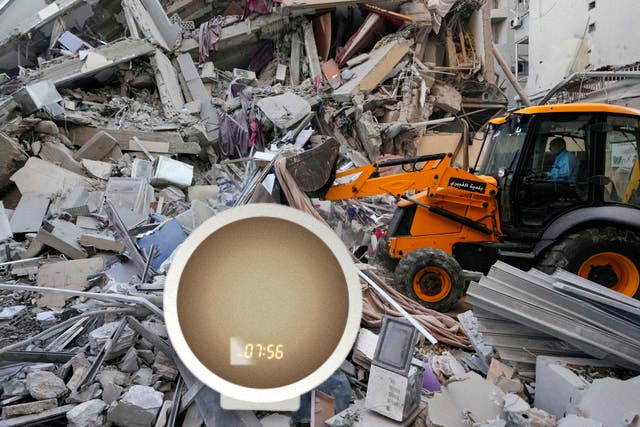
7 h 56 min
